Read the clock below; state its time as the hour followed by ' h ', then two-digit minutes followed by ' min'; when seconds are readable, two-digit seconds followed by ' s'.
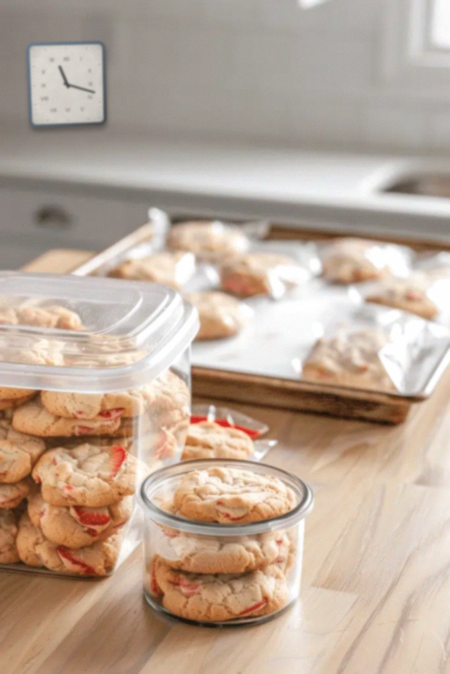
11 h 18 min
